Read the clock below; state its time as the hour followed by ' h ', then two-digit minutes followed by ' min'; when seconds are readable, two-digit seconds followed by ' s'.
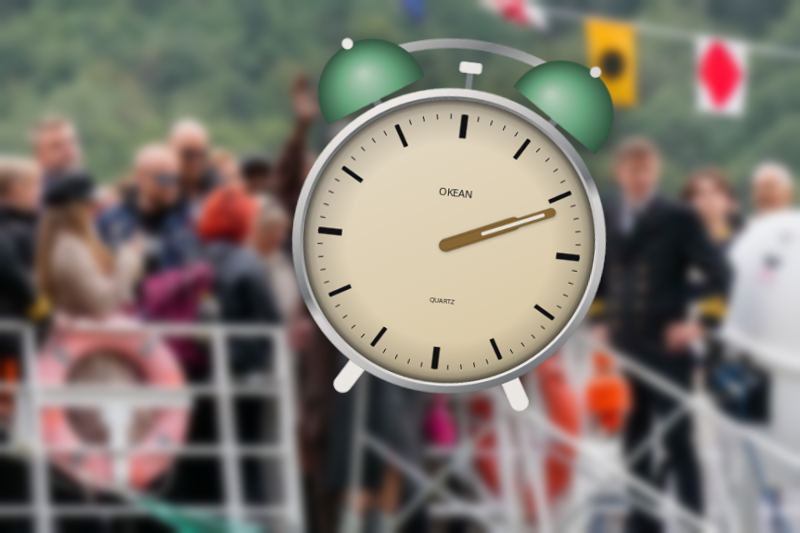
2 h 11 min
